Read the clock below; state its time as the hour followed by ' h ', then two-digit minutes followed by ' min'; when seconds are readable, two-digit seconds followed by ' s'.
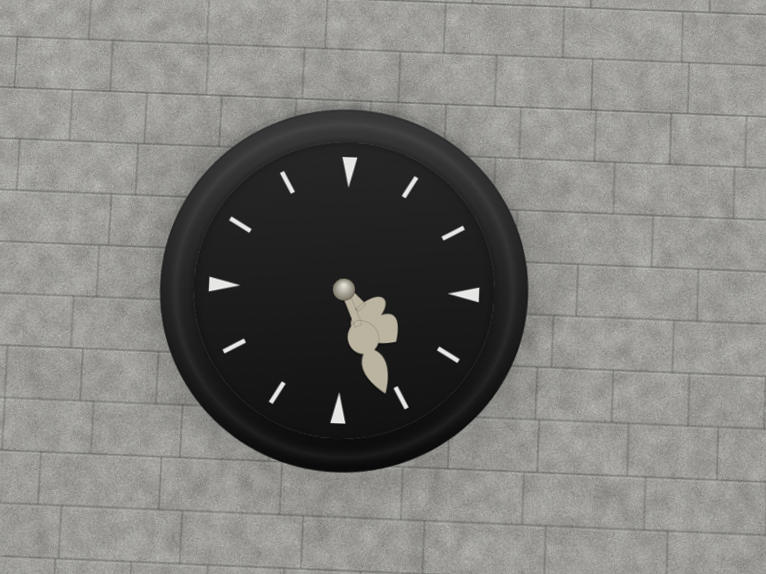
4 h 26 min
